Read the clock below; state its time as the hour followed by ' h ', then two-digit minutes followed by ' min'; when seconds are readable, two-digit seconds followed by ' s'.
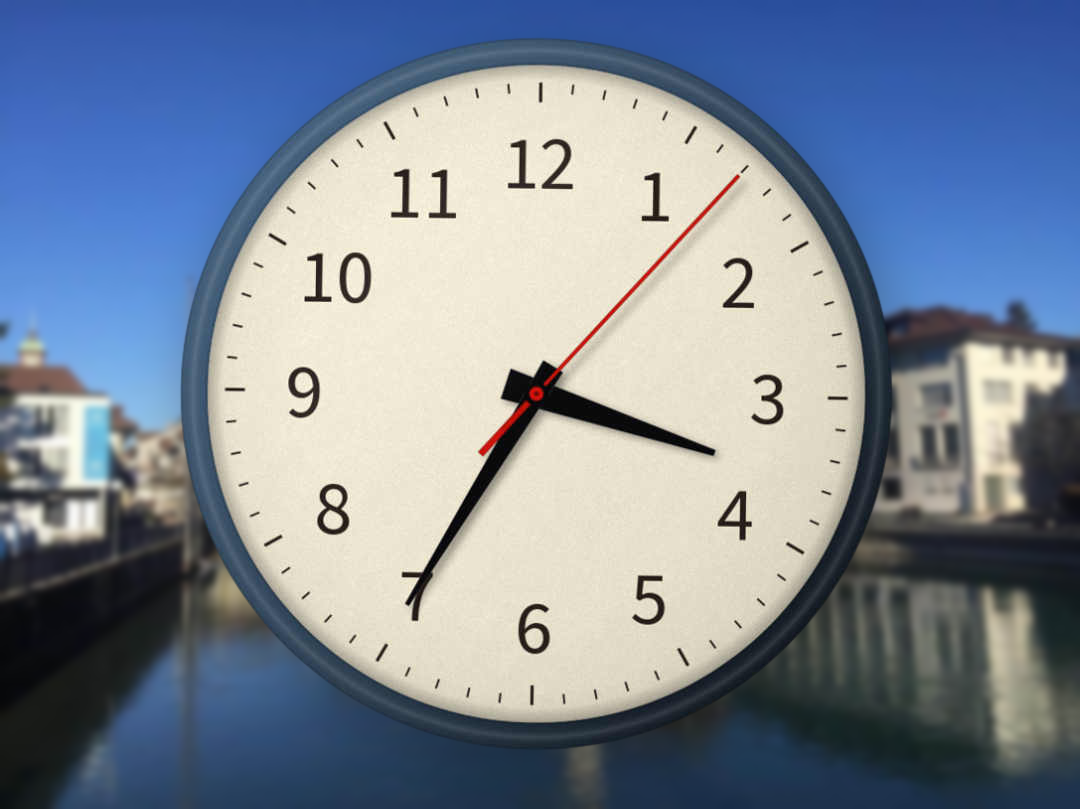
3 h 35 min 07 s
